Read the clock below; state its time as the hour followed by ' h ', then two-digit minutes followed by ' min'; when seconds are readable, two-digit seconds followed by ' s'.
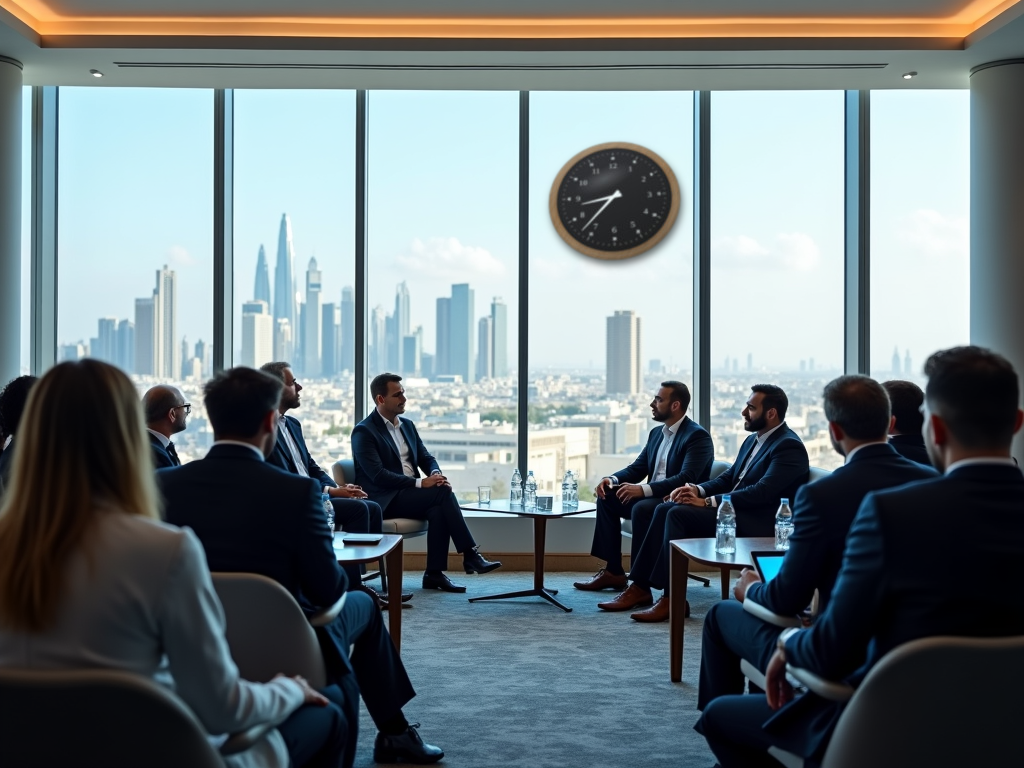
8 h 37 min
